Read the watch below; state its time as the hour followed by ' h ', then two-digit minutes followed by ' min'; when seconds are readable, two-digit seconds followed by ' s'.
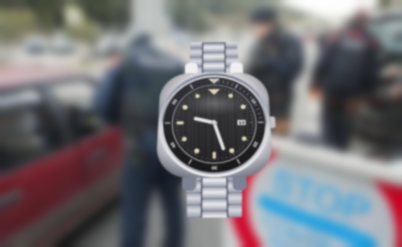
9 h 27 min
